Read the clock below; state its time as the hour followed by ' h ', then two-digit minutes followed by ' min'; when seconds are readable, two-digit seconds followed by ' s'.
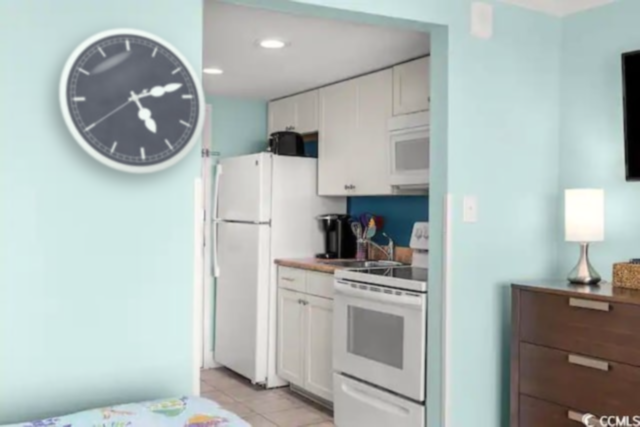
5 h 12 min 40 s
